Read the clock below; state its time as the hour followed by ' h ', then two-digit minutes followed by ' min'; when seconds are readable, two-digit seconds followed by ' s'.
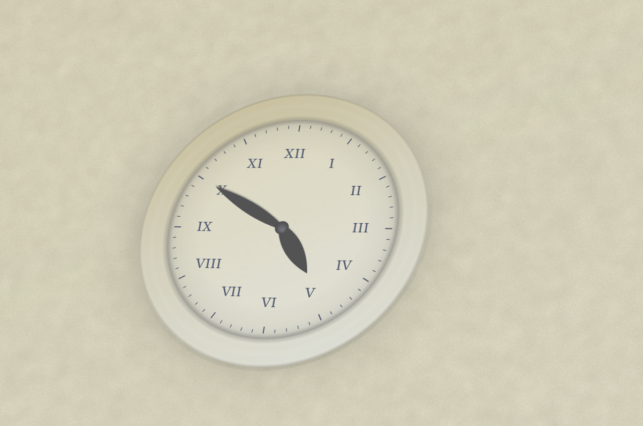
4 h 50 min
